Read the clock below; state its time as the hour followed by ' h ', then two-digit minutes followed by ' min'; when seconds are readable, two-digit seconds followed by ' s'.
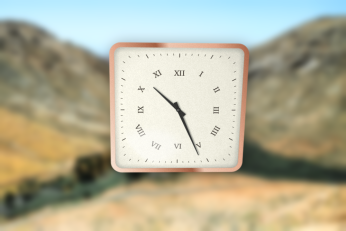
10 h 26 min
